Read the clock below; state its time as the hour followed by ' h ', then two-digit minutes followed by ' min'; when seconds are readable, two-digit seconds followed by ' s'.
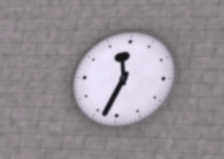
11 h 33 min
